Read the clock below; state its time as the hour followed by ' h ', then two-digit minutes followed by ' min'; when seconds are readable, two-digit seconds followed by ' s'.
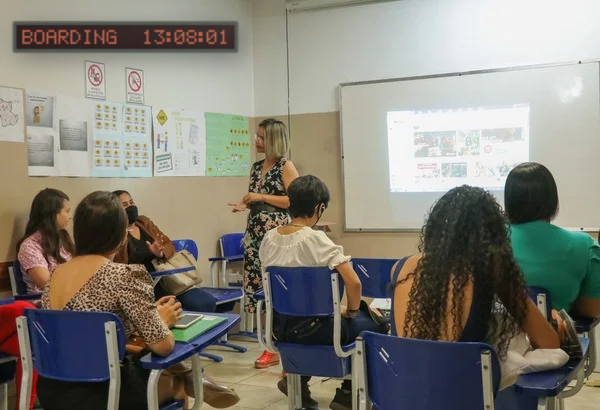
13 h 08 min 01 s
